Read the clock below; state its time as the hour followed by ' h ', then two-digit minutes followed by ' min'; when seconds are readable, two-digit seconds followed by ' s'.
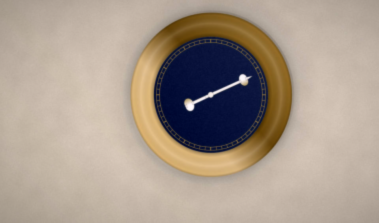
8 h 11 min
